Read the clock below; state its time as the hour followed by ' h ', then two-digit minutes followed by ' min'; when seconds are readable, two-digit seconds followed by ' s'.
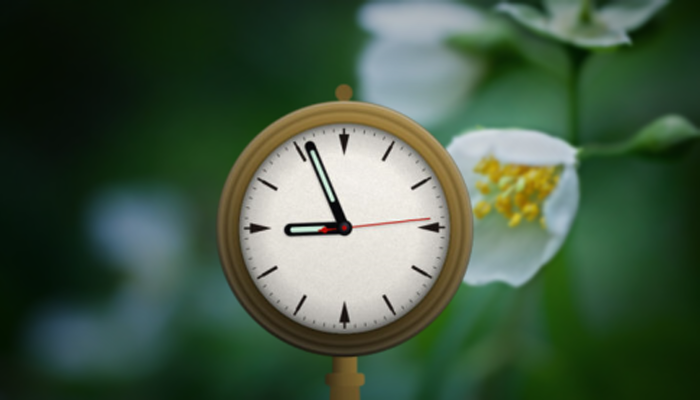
8 h 56 min 14 s
